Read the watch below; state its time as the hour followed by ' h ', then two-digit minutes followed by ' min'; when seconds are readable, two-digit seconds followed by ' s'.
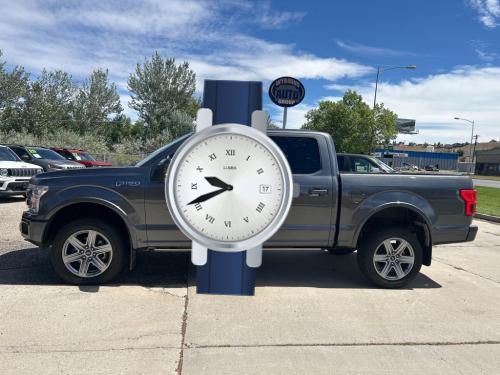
9 h 41 min
